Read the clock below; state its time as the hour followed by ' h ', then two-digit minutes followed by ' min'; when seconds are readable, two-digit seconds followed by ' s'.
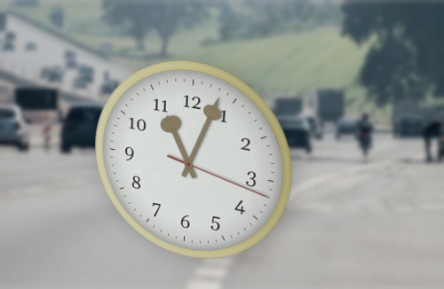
11 h 03 min 17 s
